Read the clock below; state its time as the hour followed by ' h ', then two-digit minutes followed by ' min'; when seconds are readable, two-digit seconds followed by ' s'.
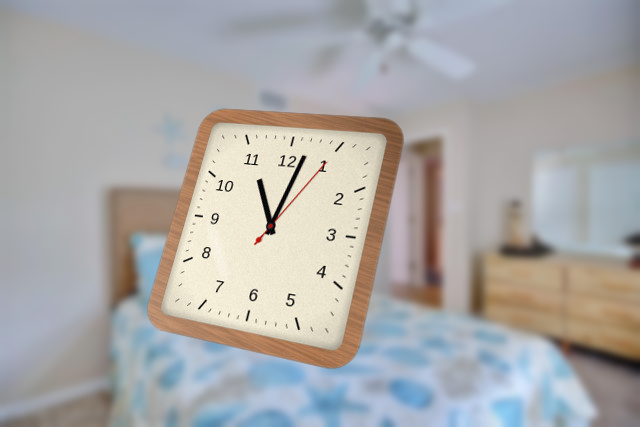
11 h 02 min 05 s
